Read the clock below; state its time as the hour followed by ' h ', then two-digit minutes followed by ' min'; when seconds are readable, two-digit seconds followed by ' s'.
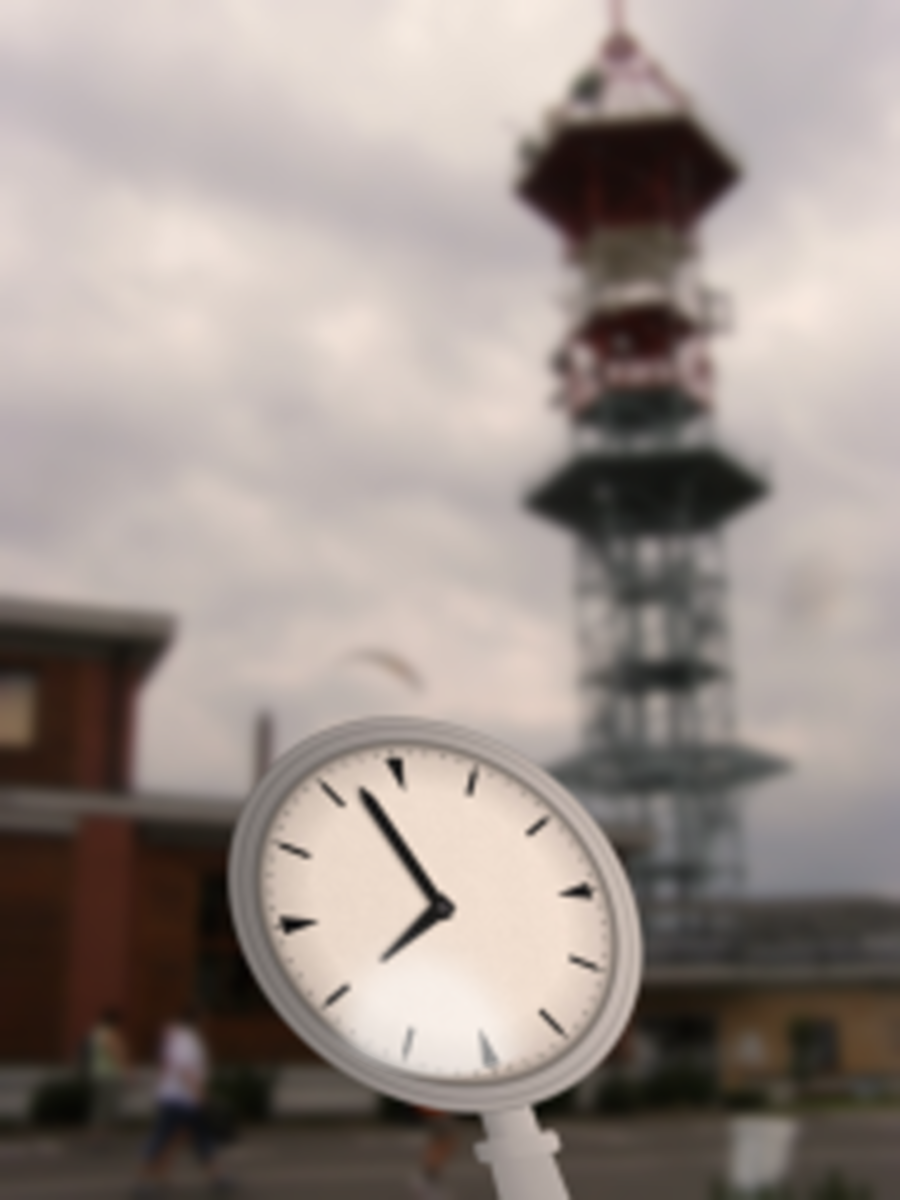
7 h 57 min
